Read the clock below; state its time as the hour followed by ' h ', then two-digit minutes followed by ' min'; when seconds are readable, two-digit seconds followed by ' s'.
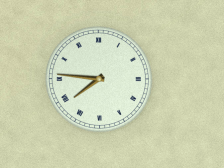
7 h 46 min
